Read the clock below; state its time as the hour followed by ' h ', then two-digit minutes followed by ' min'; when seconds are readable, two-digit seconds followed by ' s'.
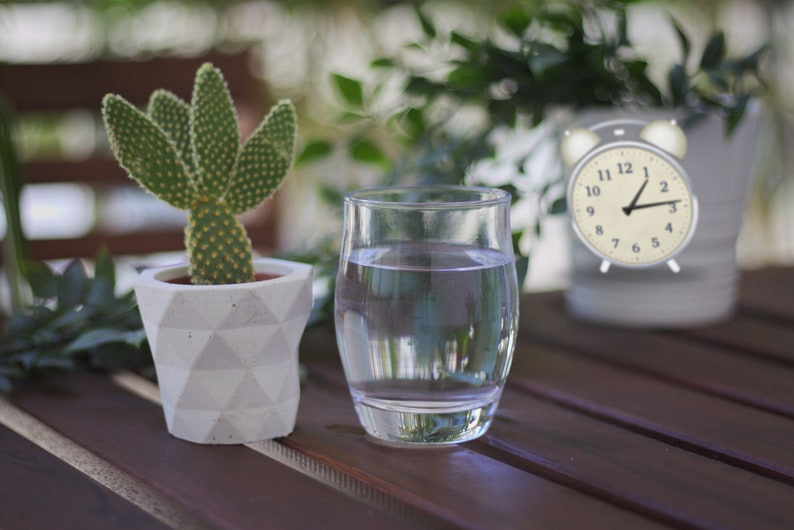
1 h 14 min
